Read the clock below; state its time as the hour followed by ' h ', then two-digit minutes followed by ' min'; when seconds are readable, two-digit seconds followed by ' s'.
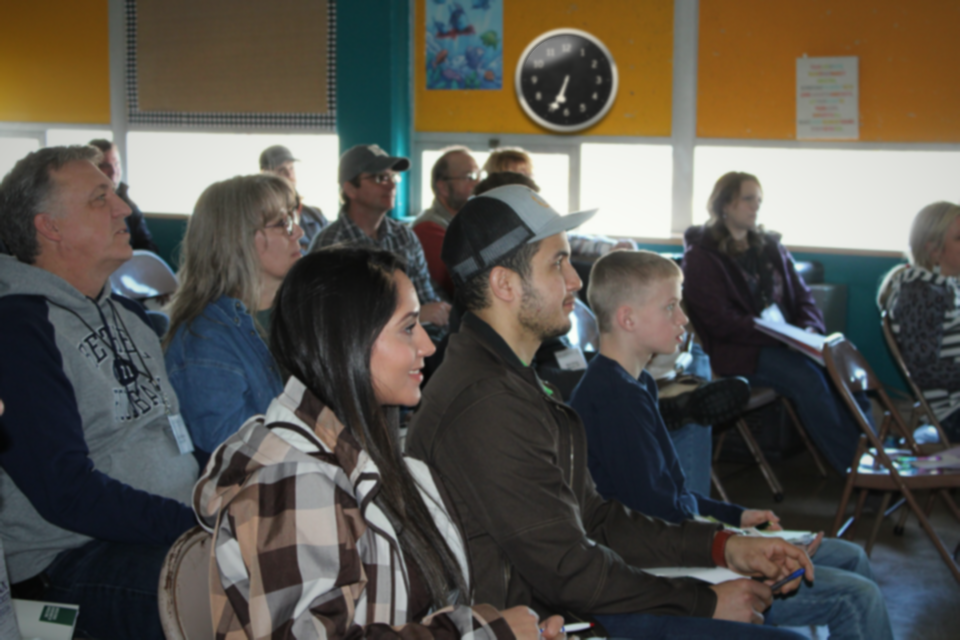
6 h 34 min
